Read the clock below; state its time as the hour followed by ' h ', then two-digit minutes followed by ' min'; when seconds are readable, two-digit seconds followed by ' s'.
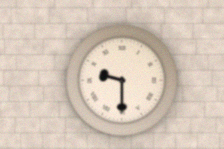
9 h 30 min
